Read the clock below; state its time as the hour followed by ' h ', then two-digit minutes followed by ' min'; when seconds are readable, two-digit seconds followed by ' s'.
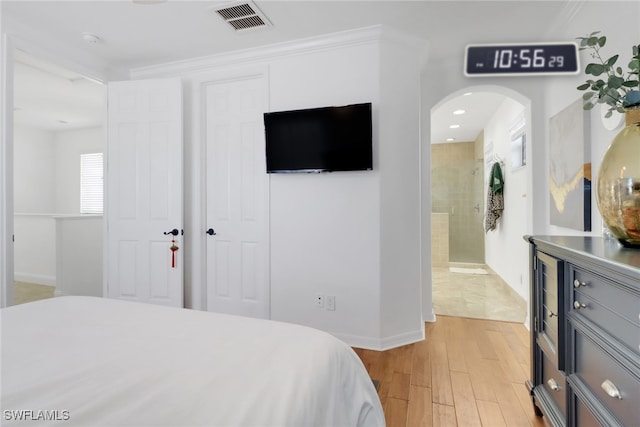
10 h 56 min
